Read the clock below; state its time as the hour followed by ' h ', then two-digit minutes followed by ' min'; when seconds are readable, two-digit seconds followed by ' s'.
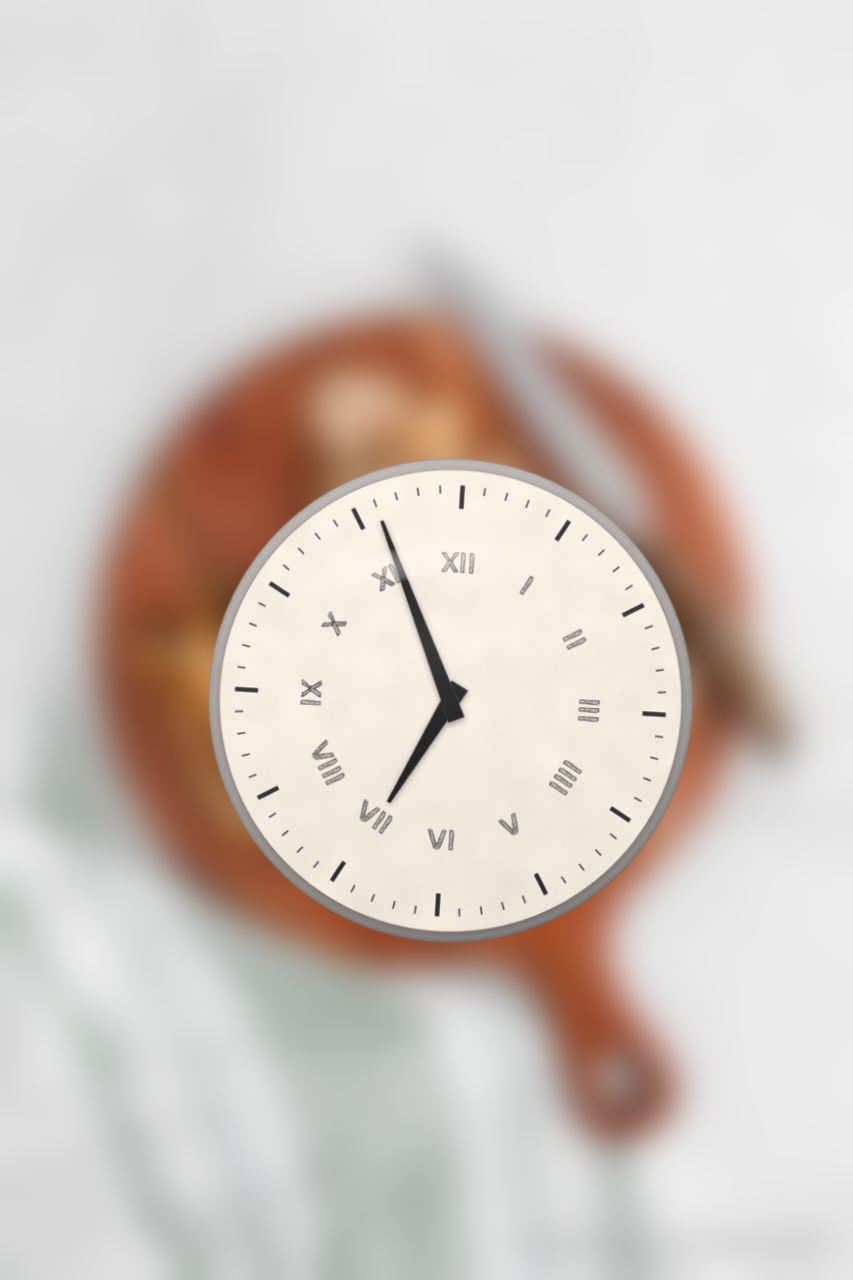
6 h 56 min
